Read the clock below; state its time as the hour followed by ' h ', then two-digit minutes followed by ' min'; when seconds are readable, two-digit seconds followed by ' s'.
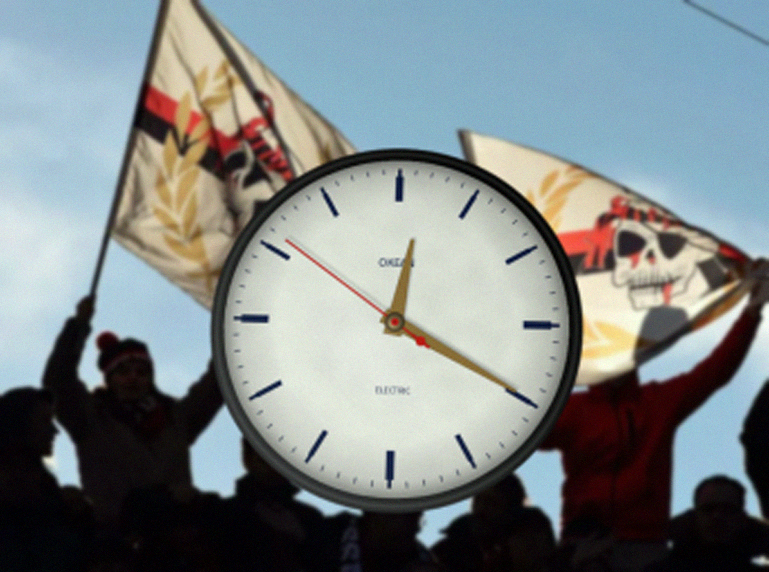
12 h 19 min 51 s
